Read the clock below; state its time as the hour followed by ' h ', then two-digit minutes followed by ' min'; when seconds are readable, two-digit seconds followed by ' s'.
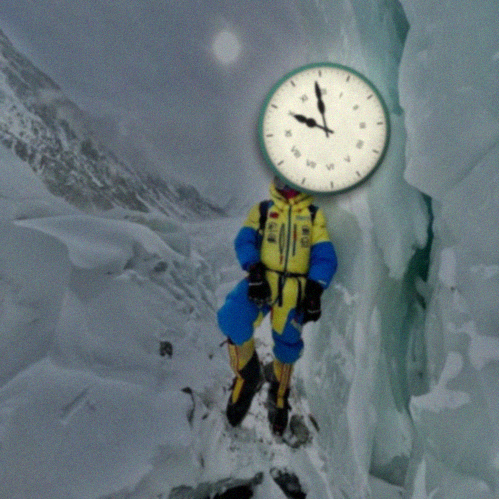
9 h 59 min
